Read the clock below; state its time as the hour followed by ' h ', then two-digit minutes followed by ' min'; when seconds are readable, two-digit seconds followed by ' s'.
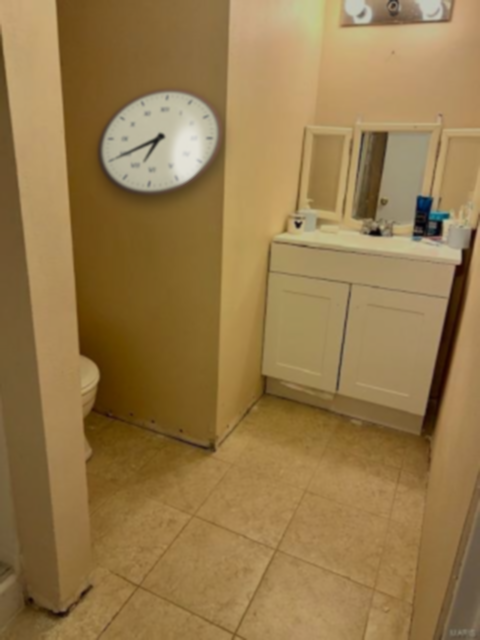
6 h 40 min
